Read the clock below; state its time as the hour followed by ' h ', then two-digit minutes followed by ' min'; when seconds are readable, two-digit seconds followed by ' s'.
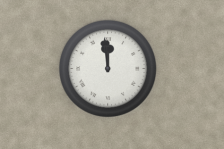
11 h 59 min
